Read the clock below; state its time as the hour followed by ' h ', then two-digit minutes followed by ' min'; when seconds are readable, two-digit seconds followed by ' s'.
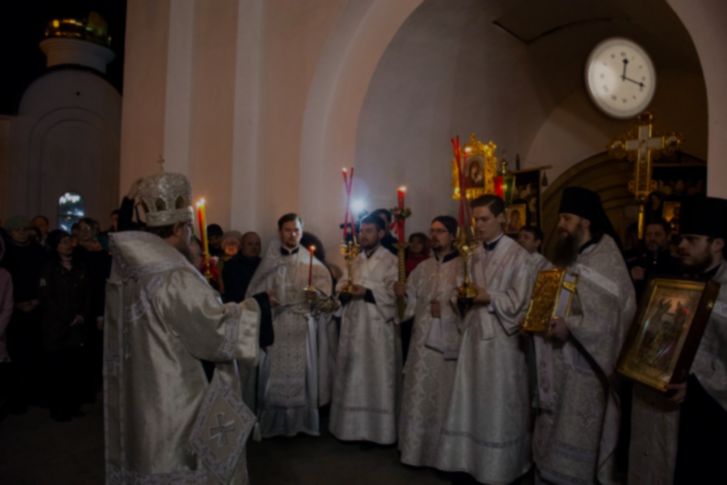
12 h 18 min
